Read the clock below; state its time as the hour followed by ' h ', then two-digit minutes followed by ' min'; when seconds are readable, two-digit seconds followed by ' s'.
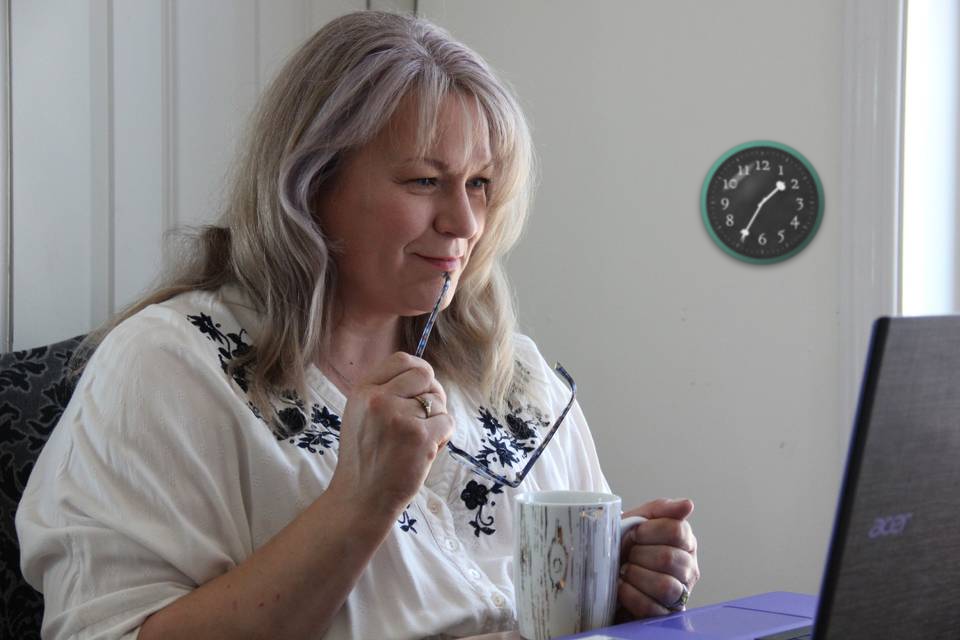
1 h 35 min
